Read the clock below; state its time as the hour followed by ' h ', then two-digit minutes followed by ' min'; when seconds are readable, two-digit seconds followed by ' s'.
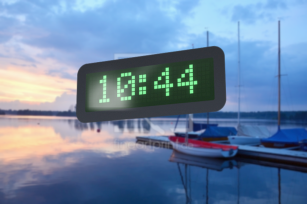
10 h 44 min
